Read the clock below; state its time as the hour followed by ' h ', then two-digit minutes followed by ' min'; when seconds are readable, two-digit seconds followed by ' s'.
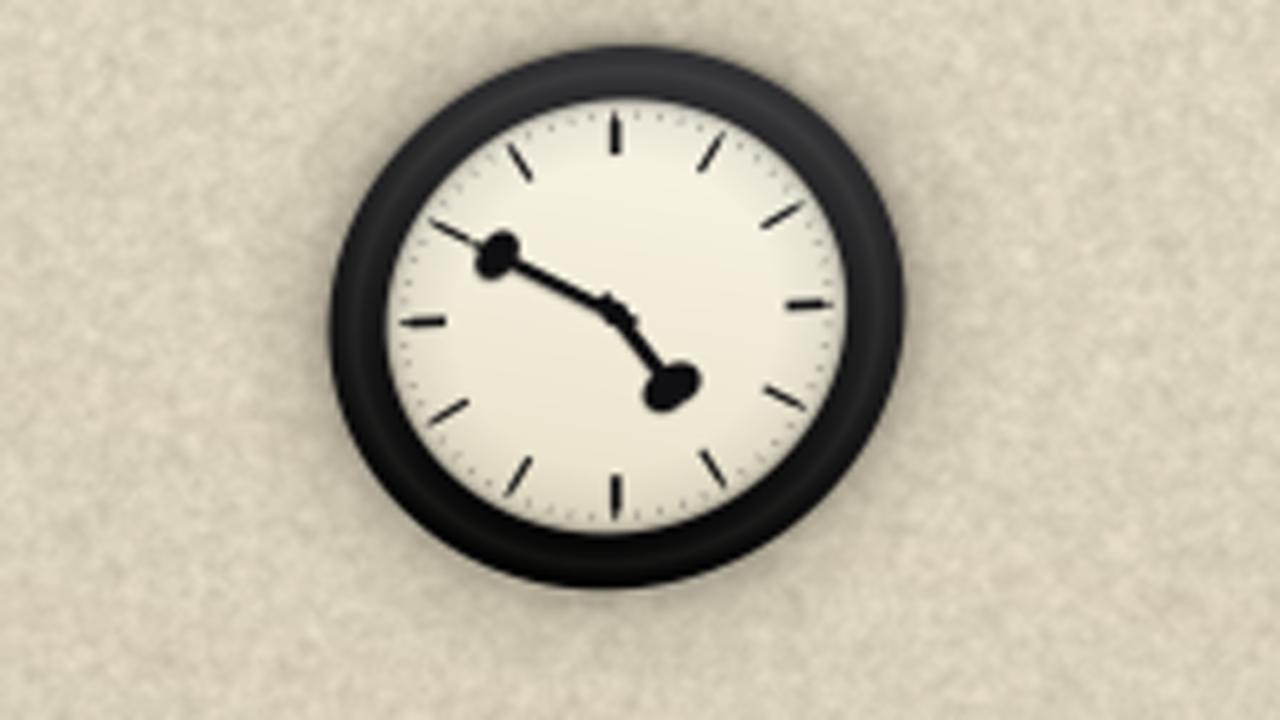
4 h 50 min
